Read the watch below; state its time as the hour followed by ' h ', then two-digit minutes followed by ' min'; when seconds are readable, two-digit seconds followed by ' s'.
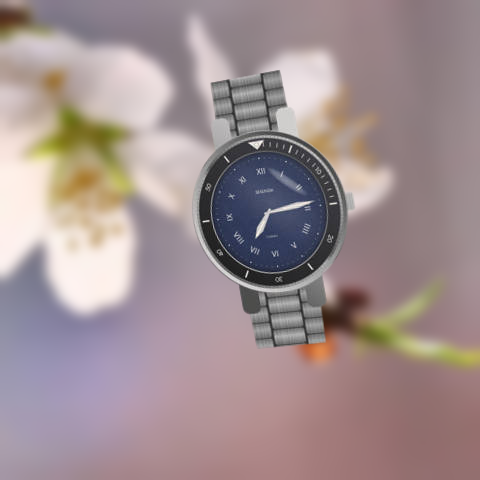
7 h 14 min
